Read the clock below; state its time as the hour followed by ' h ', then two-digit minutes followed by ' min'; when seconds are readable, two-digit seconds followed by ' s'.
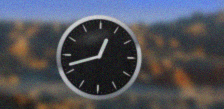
12 h 42 min
